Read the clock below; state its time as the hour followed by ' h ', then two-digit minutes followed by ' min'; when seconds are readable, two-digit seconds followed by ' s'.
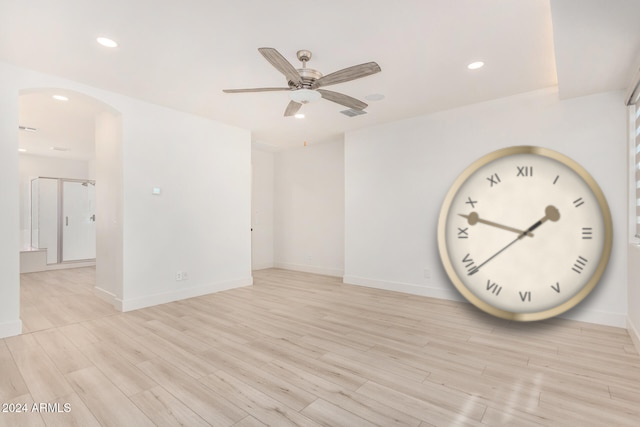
1 h 47 min 39 s
